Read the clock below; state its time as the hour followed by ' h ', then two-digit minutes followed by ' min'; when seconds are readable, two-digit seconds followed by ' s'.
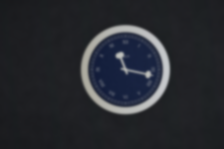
11 h 17 min
